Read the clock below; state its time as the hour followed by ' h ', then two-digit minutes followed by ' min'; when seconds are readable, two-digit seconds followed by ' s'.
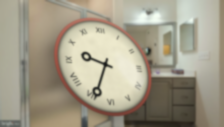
9 h 34 min
